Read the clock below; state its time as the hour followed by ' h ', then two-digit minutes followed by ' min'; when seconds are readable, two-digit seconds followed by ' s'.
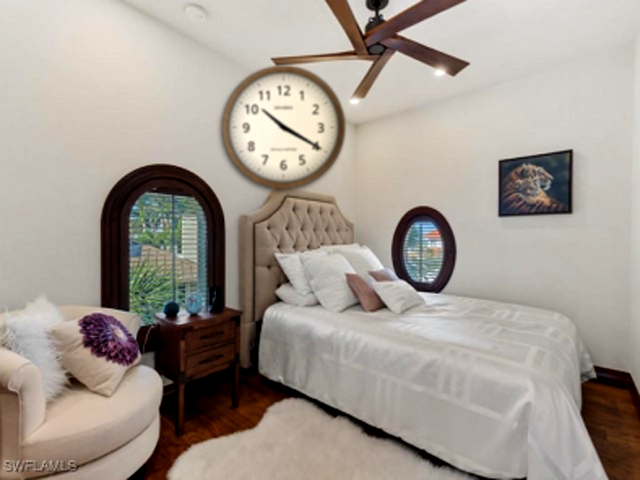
10 h 20 min
